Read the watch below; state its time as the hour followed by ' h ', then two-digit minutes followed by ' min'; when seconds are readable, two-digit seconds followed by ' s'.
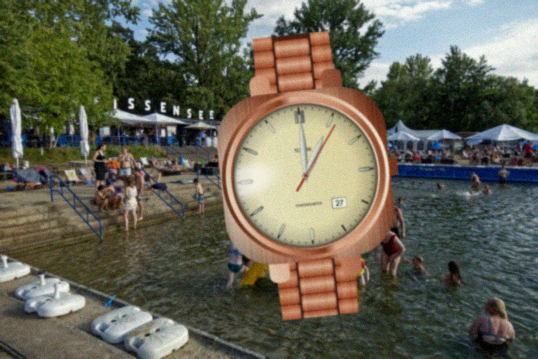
1 h 00 min 06 s
